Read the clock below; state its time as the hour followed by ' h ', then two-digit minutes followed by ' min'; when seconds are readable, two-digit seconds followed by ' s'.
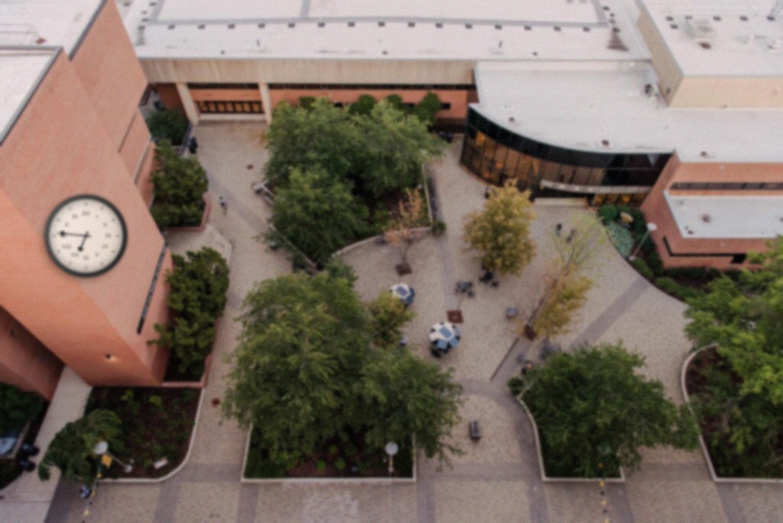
6 h 46 min
